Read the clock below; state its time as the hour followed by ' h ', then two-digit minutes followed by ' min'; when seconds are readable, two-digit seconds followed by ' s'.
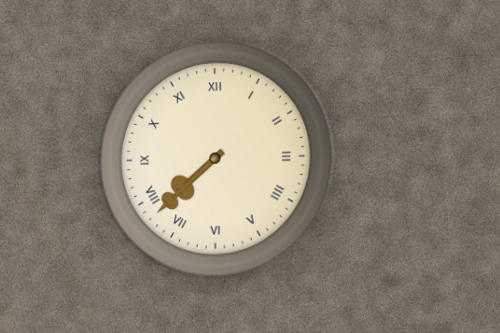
7 h 38 min
